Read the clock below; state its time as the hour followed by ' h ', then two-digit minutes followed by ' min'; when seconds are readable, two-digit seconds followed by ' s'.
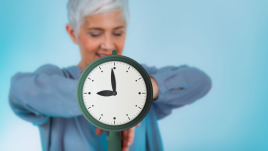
8 h 59 min
